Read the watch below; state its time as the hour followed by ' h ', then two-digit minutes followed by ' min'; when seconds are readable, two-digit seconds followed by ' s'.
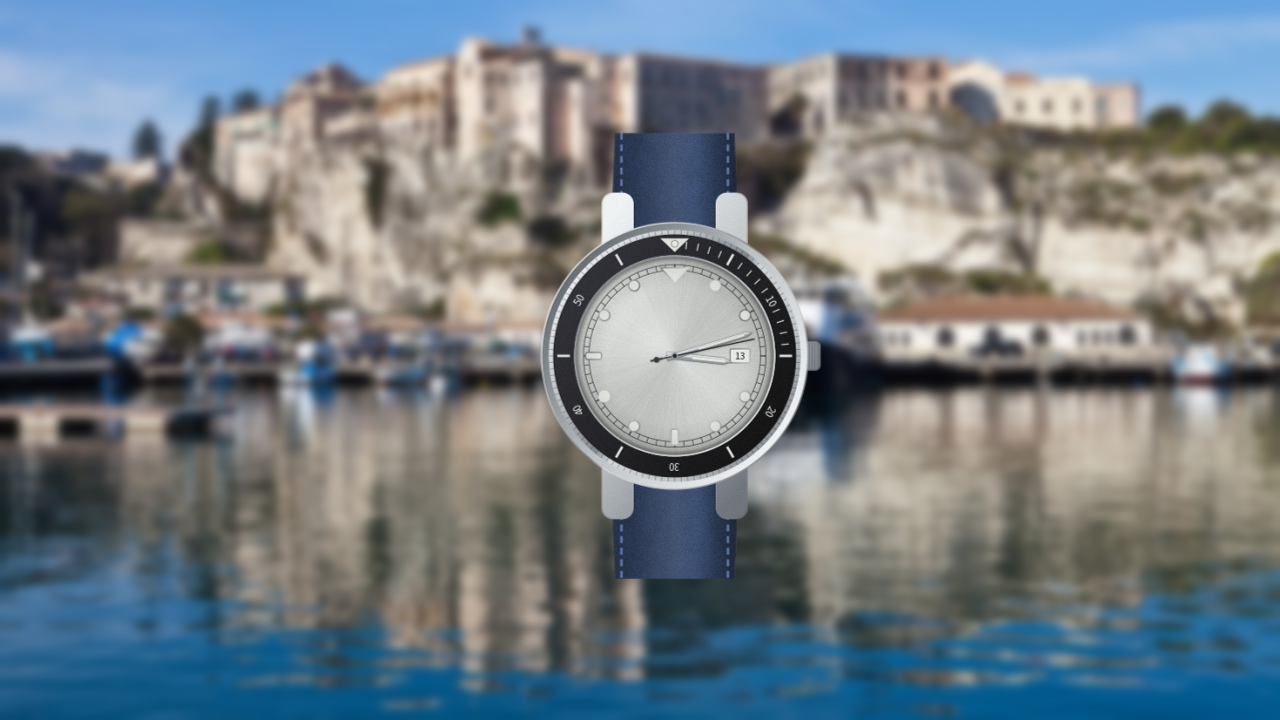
3 h 12 min 13 s
